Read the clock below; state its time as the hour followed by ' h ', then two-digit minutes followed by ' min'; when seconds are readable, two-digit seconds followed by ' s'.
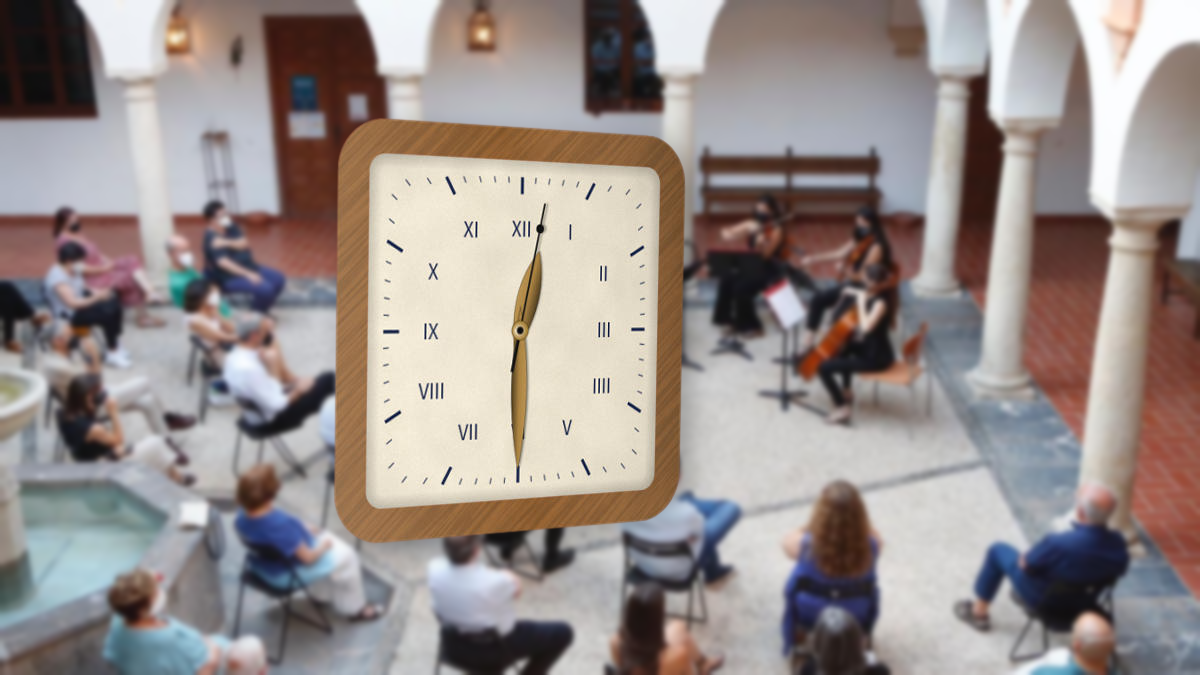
12 h 30 min 02 s
